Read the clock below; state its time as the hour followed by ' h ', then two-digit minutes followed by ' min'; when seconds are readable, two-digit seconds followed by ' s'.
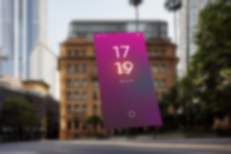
17 h 19 min
